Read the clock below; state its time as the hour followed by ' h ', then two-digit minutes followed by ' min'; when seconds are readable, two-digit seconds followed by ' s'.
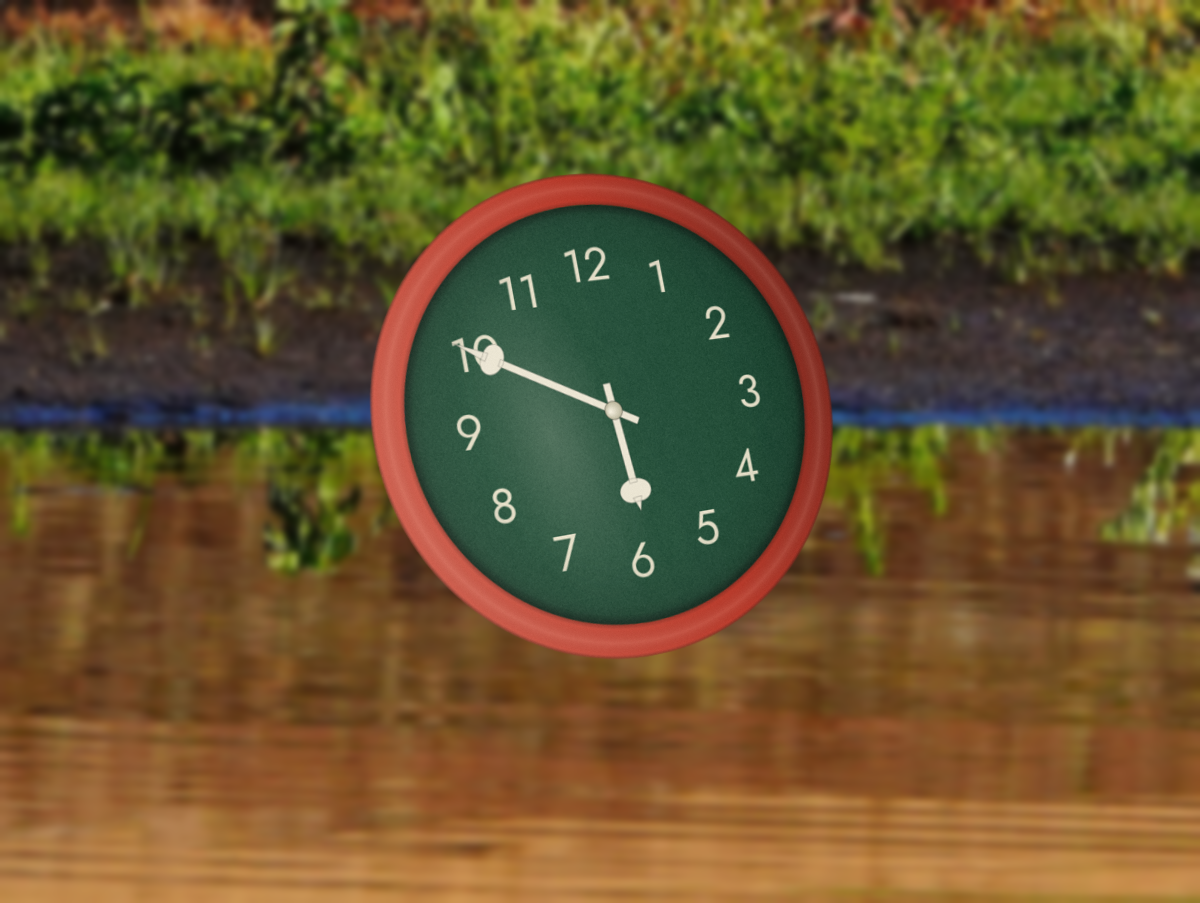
5 h 50 min
